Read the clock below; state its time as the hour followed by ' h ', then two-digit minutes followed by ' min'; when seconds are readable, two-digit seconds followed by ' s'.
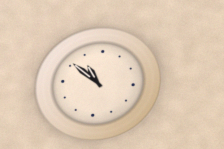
10 h 51 min
